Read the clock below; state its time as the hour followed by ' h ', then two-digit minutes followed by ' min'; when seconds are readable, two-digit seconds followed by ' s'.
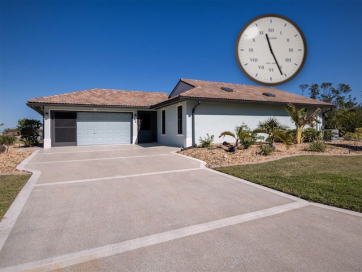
11 h 26 min
